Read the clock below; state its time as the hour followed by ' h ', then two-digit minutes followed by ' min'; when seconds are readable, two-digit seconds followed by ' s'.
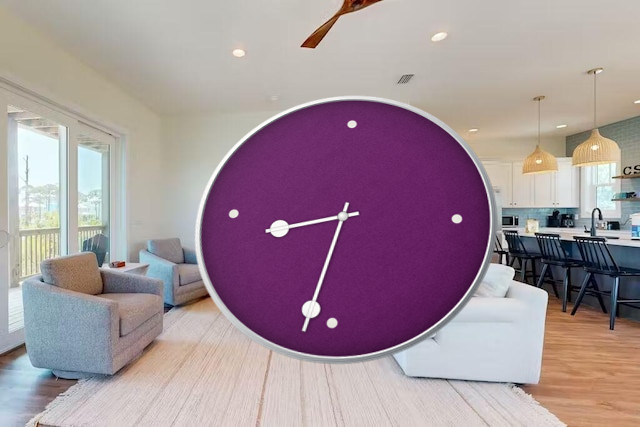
8 h 32 min
